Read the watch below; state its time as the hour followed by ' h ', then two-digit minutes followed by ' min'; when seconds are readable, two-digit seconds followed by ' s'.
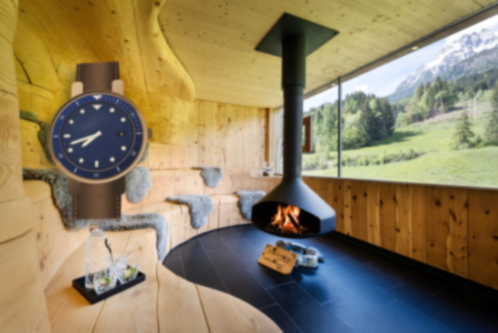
7 h 42 min
